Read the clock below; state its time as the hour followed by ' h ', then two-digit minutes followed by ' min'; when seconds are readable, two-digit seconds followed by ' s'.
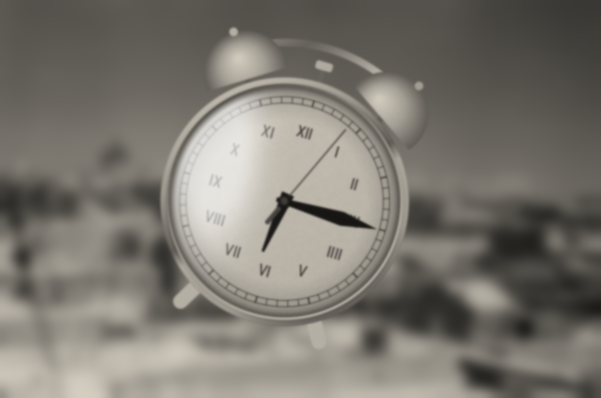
6 h 15 min 04 s
